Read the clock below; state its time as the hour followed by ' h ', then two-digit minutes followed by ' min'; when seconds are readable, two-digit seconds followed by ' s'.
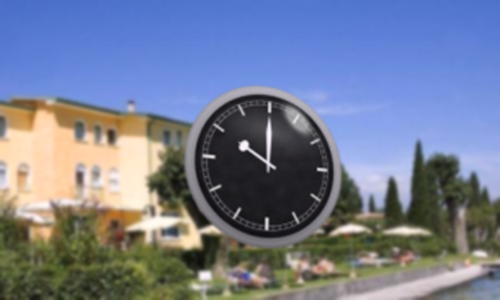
10 h 00 min
